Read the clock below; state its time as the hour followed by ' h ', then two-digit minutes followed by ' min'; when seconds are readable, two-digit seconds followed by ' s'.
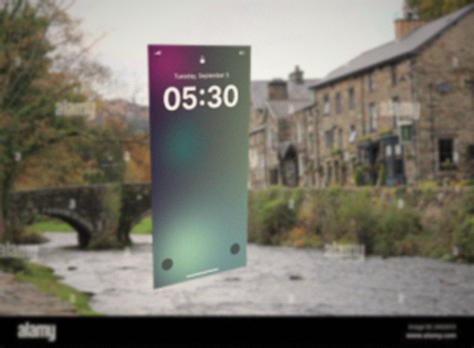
5 h 30 min
